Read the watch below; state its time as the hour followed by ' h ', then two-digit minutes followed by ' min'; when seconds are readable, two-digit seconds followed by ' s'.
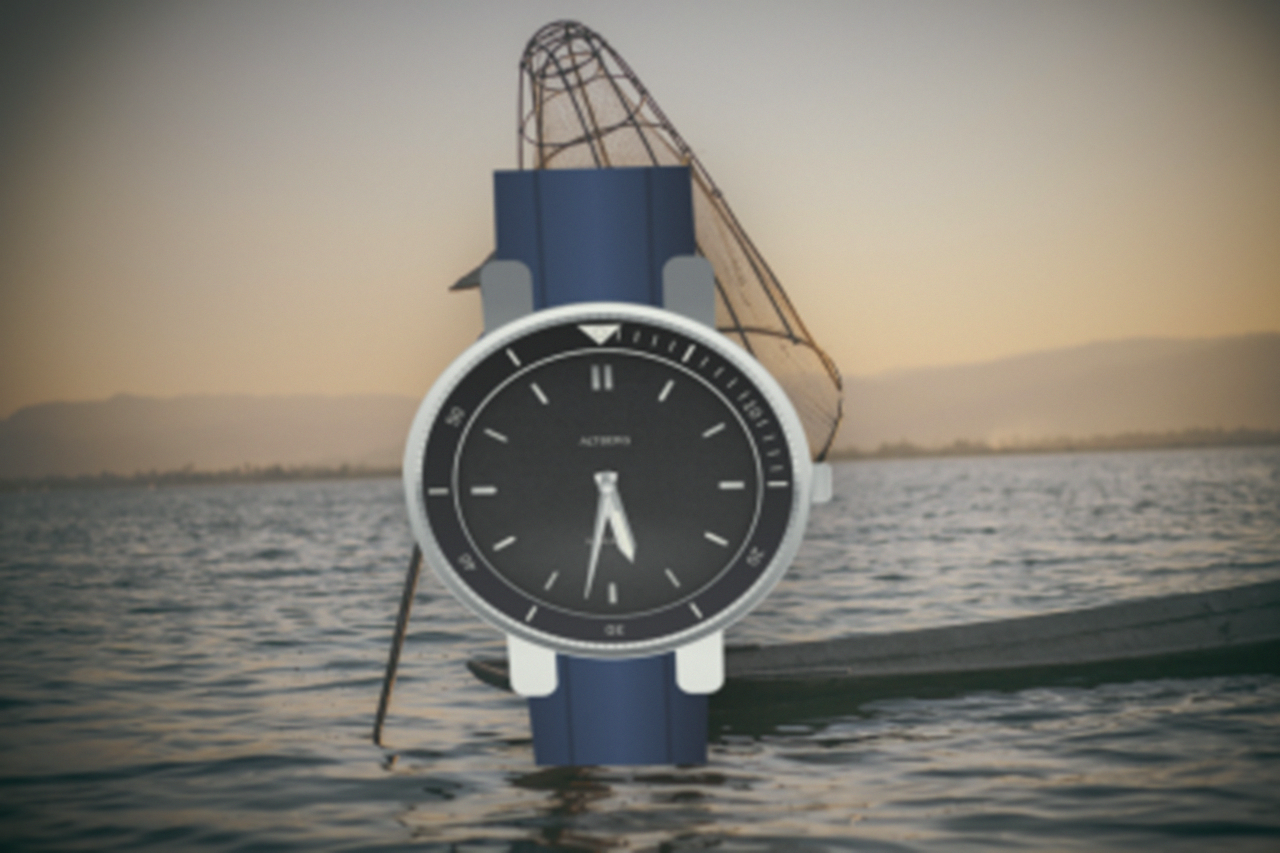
5 h 32 min
